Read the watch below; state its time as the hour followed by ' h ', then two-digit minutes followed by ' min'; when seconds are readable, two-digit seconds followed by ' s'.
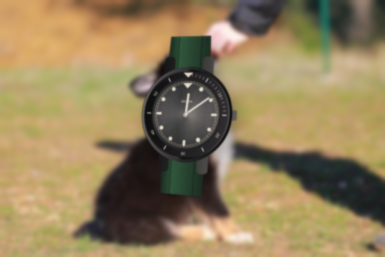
12 h 09 min
